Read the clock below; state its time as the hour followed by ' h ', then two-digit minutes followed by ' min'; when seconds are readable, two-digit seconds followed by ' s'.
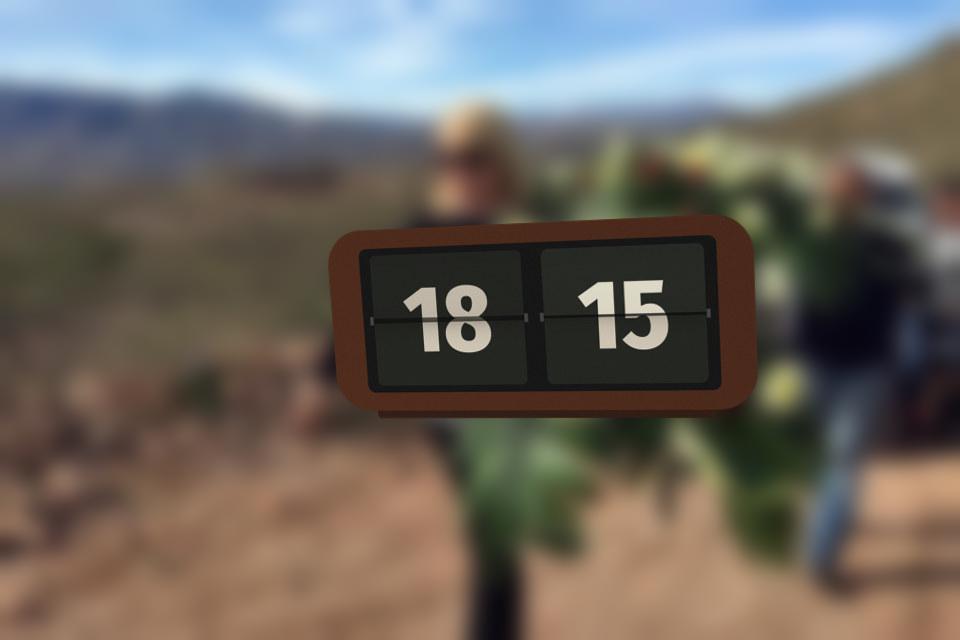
18 h 15 min
